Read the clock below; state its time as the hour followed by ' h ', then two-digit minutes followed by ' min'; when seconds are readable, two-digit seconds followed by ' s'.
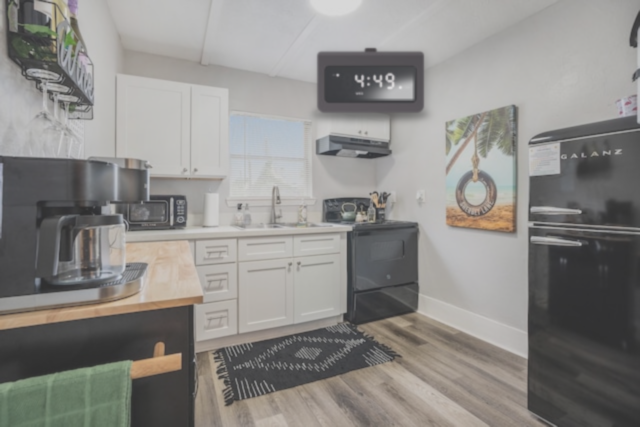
4 h 49 min
